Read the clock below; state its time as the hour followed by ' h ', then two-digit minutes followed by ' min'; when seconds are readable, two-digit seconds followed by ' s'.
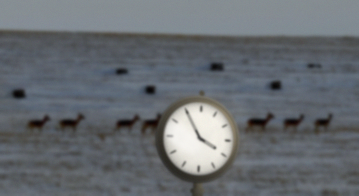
3 h 55 min
